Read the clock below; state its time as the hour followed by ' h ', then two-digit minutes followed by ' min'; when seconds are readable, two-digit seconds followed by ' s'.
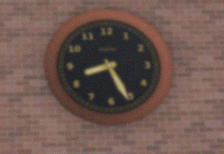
8 h 26 min
